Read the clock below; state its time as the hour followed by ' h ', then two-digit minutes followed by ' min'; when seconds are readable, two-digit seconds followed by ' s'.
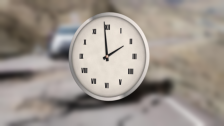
1 h 59 min
